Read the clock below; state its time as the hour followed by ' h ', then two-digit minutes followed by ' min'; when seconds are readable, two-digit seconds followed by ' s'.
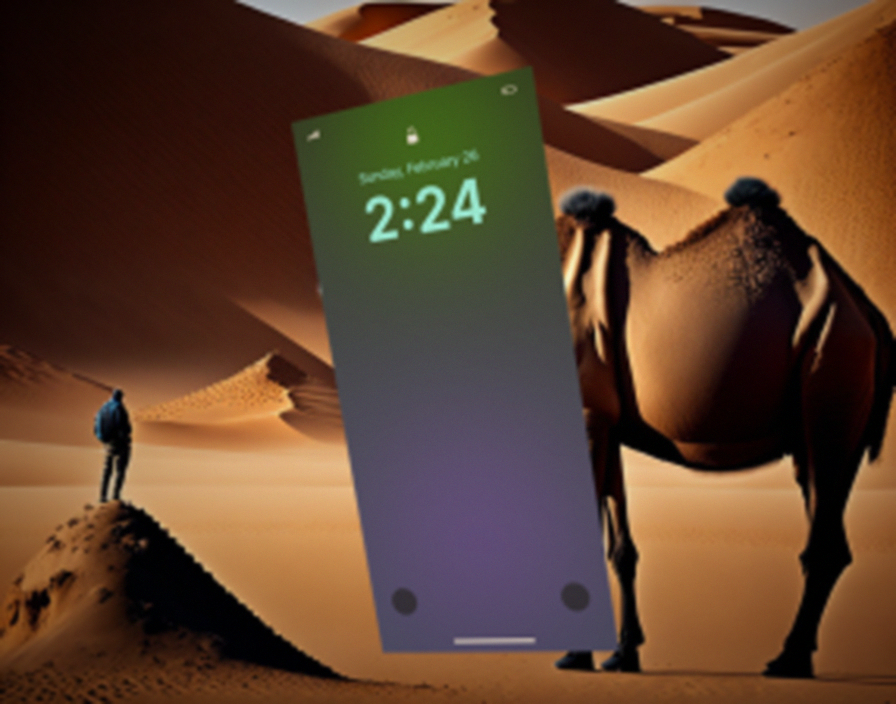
2 h 24 min
